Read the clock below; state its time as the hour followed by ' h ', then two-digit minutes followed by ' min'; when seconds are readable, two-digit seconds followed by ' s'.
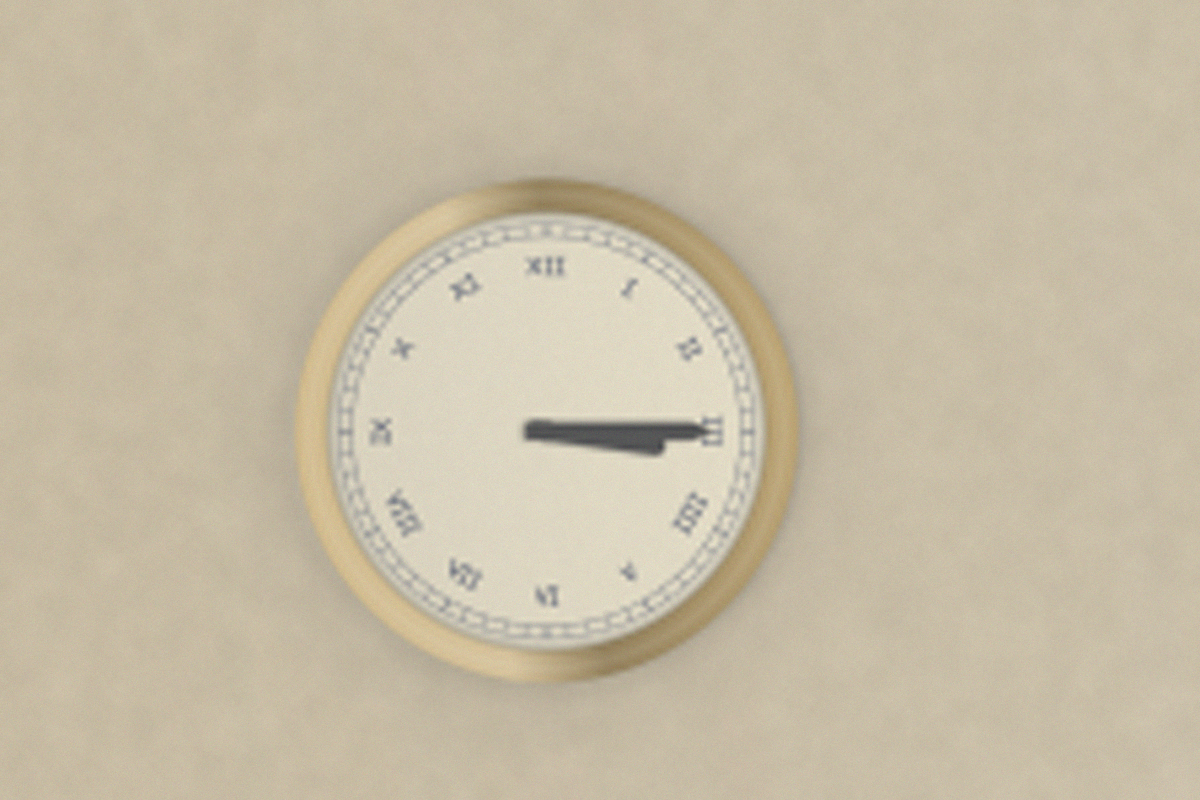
3 h 15 min
